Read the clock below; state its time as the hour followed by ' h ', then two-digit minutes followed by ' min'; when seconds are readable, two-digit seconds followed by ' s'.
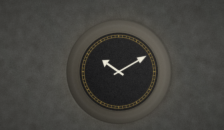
10 h 10 min
